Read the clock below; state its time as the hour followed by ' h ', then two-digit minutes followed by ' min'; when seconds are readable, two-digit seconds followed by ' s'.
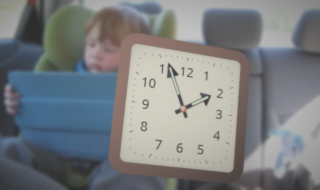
1 h 56 min
